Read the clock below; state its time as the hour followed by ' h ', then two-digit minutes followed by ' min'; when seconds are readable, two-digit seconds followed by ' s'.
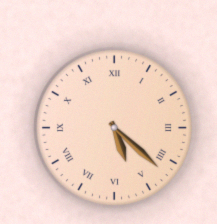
5 h 22 min
